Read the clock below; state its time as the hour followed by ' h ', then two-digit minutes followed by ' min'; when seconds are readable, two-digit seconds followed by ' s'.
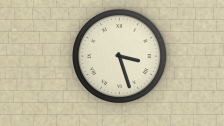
3 h 27 min
